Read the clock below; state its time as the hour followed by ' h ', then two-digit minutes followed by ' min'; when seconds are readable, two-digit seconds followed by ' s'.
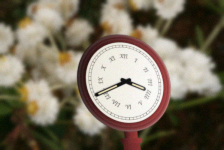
3 h 41 min
